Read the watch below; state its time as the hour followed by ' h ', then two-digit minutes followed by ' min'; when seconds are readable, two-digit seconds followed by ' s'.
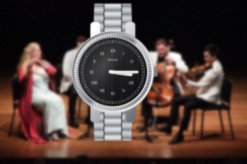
3 h 15 min
